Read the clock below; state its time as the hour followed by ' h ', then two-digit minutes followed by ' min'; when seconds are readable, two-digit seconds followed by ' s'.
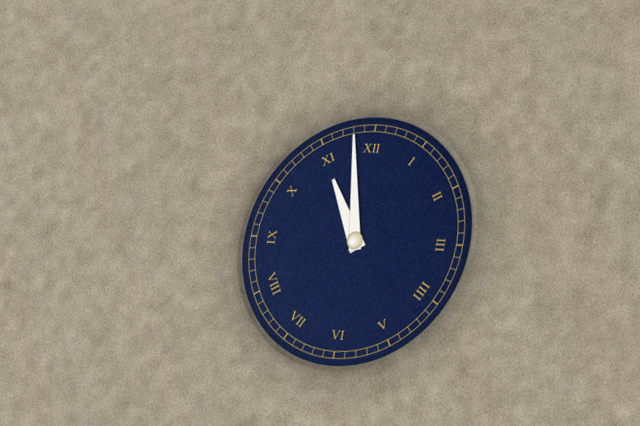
10 h 58 min
